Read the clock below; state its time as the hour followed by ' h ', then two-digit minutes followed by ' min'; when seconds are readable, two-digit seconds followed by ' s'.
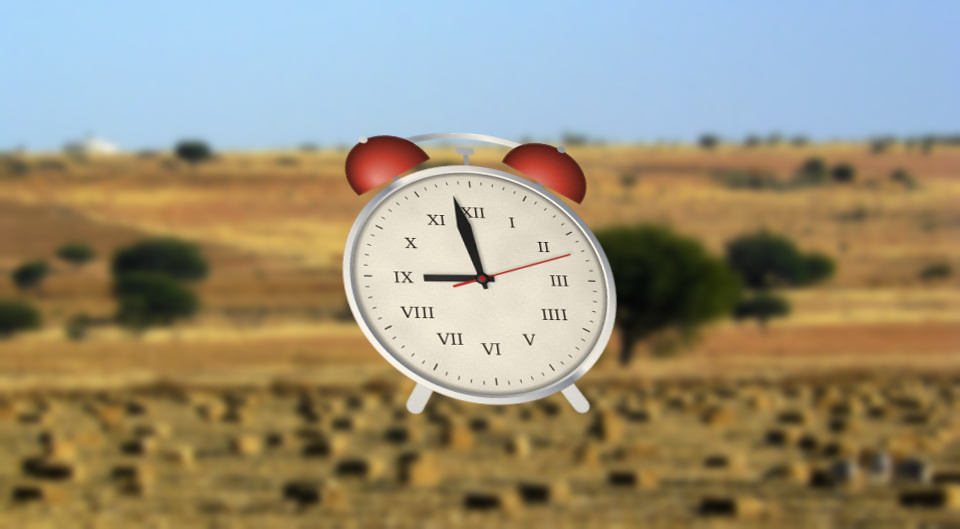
8 h 58 min 12 s
